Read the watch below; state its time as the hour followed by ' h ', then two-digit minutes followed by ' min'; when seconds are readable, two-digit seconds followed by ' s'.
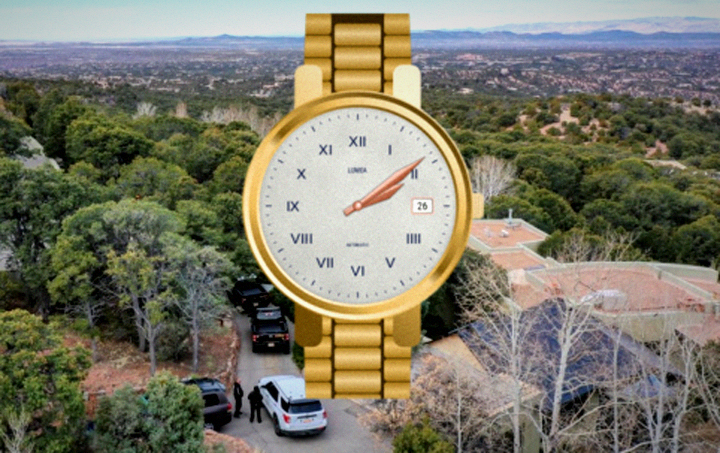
2 h 09 min
